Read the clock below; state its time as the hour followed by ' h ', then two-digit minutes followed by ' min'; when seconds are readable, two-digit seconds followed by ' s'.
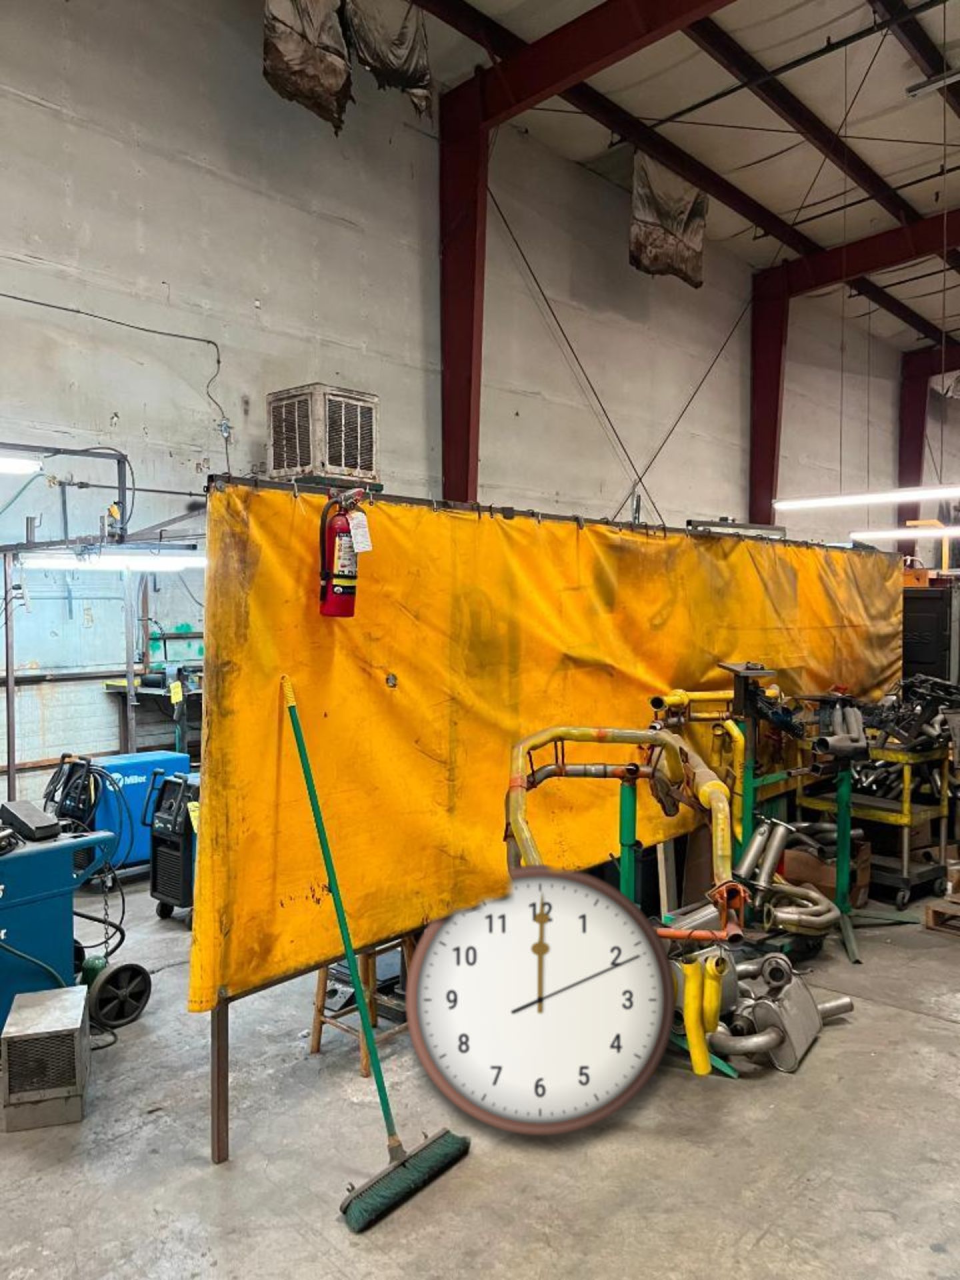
12 h 00 min 11 s
